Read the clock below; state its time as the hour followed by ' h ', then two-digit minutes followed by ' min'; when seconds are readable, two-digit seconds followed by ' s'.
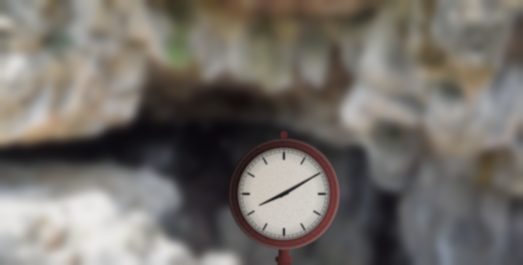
8 h 10 min
